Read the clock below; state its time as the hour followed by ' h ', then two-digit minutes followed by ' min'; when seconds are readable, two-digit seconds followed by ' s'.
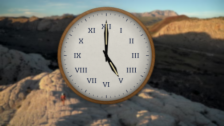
5 h 00 min
